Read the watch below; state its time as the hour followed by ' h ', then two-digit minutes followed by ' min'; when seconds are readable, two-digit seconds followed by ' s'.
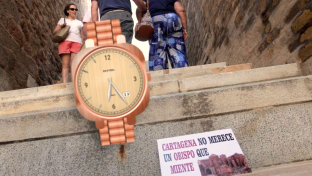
6 h 25 min
